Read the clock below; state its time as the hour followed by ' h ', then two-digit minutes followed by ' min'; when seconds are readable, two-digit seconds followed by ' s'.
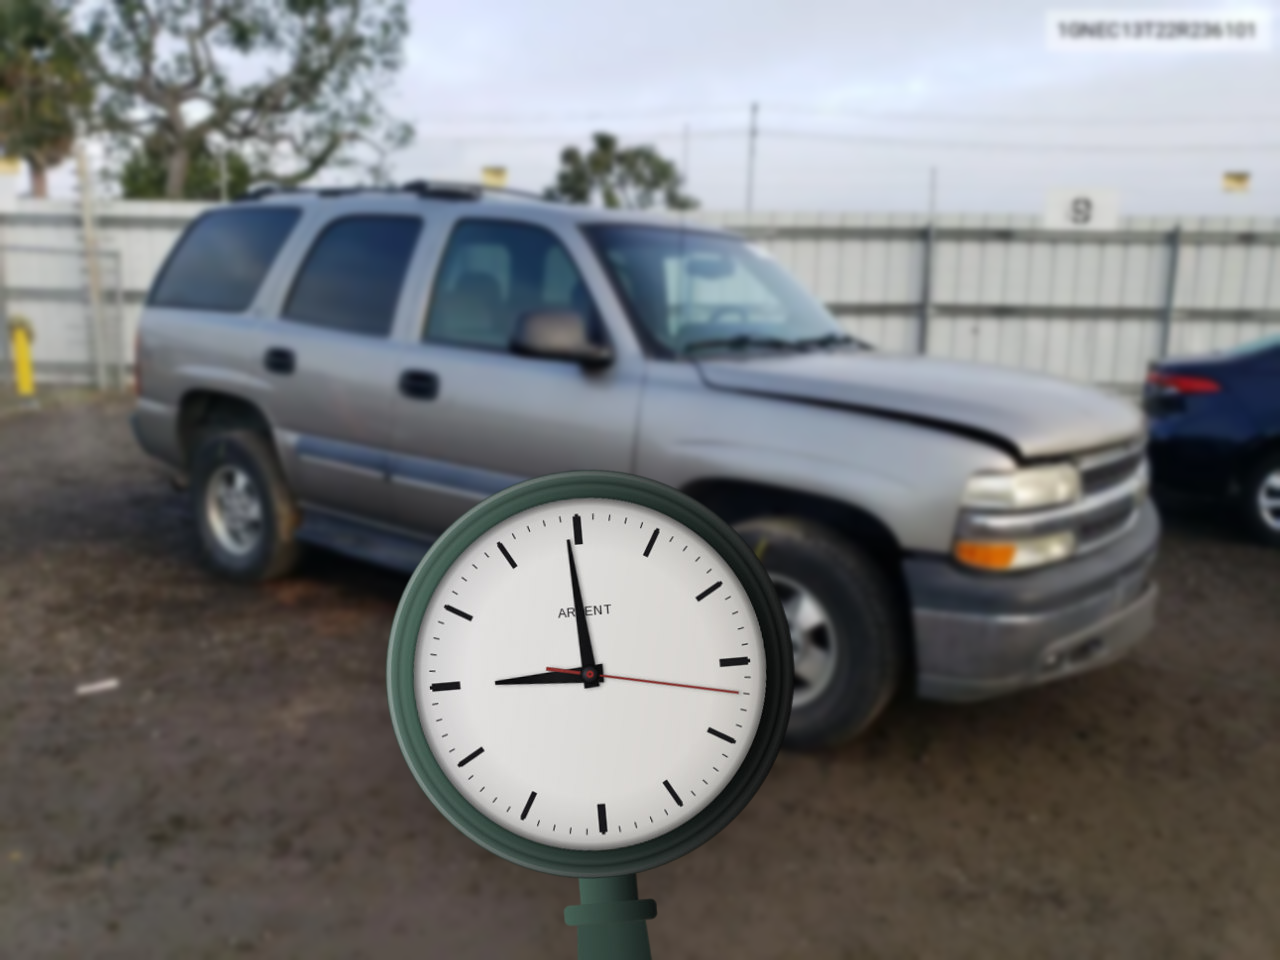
8 h 59 min 17 s
